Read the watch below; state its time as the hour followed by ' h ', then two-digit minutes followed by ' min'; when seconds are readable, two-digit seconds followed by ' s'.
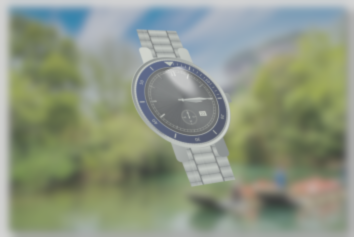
3 h 15 min
